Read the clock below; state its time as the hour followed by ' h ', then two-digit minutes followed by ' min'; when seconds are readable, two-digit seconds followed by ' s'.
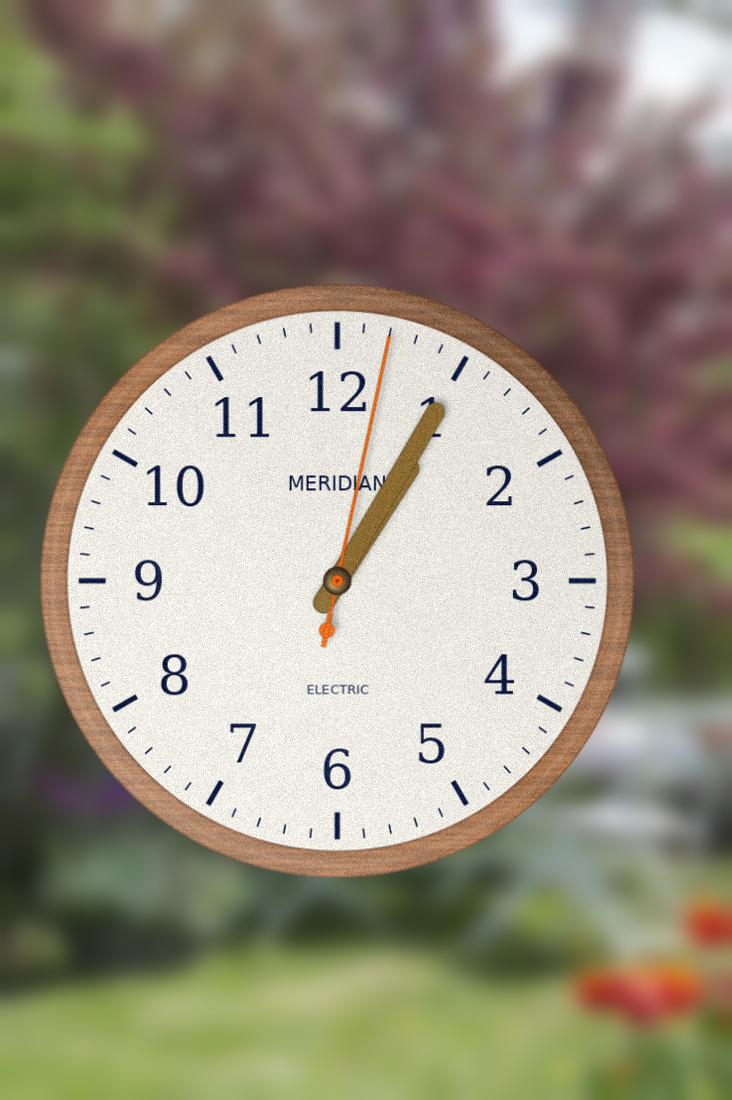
1 h 05 min 02 s
